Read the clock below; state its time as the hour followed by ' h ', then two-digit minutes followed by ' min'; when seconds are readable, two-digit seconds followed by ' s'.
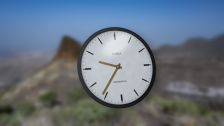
9 h 36 min
